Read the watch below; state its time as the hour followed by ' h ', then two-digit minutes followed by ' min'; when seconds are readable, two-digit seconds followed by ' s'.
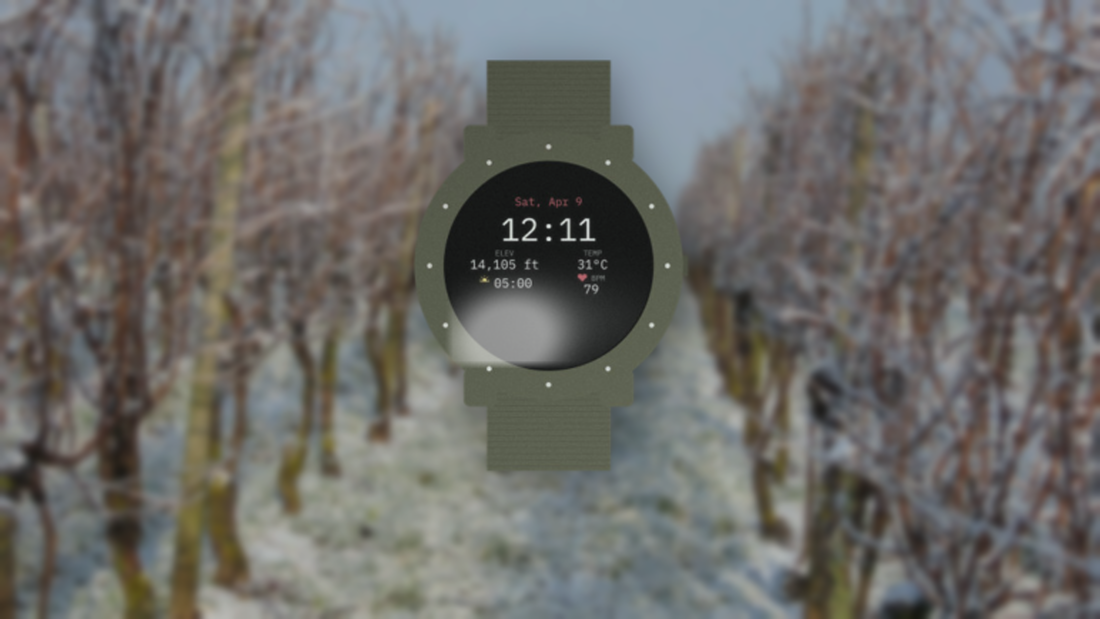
12 h 11 min
